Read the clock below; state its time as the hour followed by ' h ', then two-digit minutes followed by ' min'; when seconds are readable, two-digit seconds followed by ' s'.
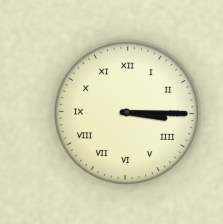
3 h 15 min
